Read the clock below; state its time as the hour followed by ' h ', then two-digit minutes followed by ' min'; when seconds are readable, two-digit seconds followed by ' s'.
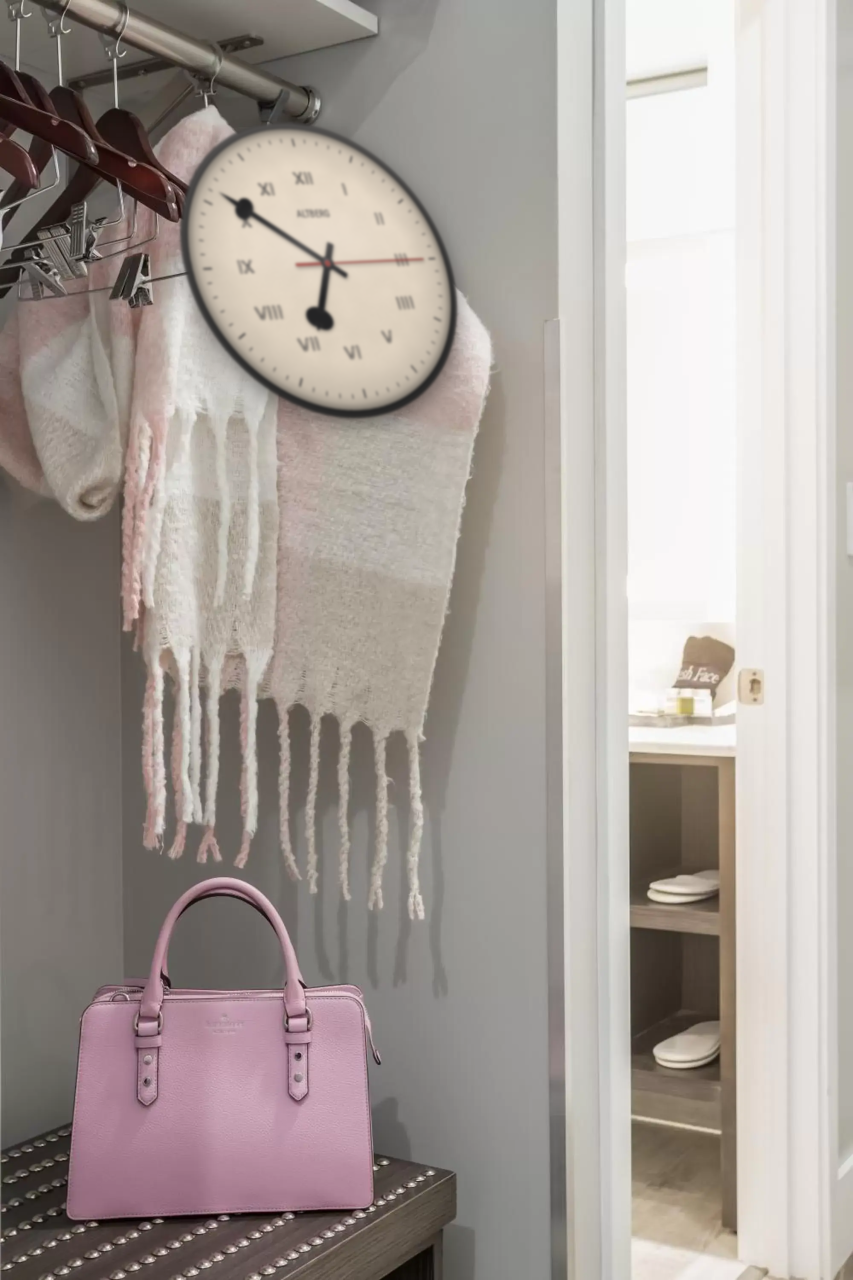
6 h 51 min 15 s
